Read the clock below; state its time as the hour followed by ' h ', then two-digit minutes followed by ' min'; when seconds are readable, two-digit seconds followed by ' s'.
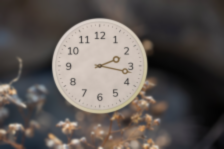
2 h 17 min
